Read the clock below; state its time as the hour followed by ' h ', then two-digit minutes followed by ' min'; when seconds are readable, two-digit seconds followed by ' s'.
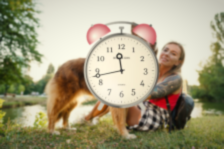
11 h 43 min
